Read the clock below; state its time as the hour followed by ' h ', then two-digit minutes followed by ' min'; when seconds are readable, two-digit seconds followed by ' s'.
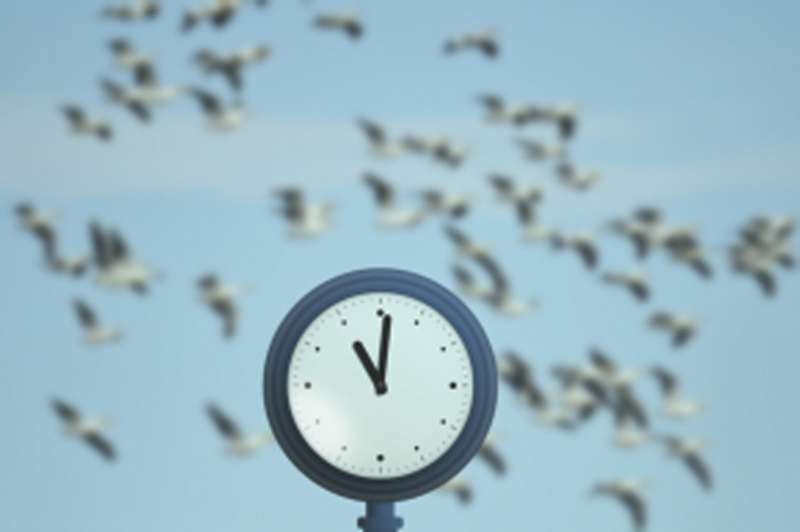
11 h 01 min
